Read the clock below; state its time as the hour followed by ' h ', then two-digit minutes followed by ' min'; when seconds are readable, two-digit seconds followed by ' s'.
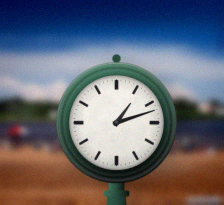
1 h 12 min
